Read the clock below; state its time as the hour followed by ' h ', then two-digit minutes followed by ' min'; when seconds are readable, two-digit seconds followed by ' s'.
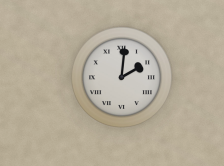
2 h 01 min
